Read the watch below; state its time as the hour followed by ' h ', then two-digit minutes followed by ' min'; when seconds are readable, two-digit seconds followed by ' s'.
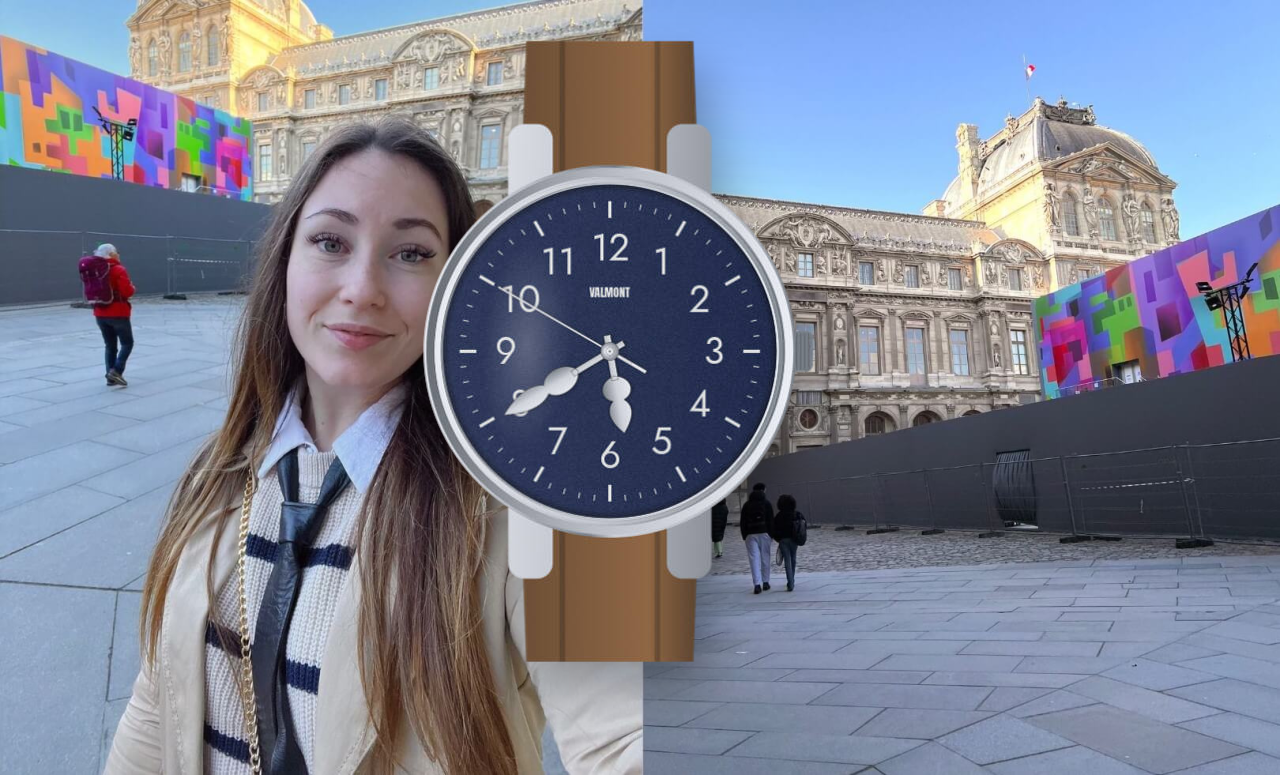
5 h 39 min 50 s
